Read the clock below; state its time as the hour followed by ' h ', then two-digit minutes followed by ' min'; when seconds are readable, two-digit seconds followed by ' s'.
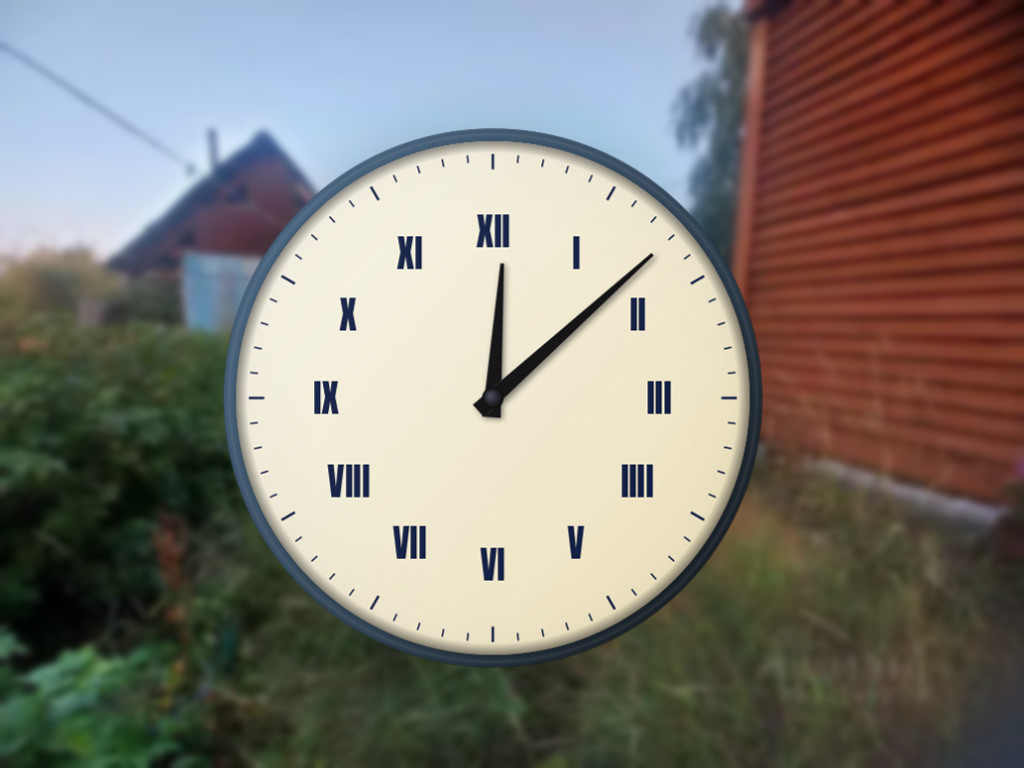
12 h 08 min
